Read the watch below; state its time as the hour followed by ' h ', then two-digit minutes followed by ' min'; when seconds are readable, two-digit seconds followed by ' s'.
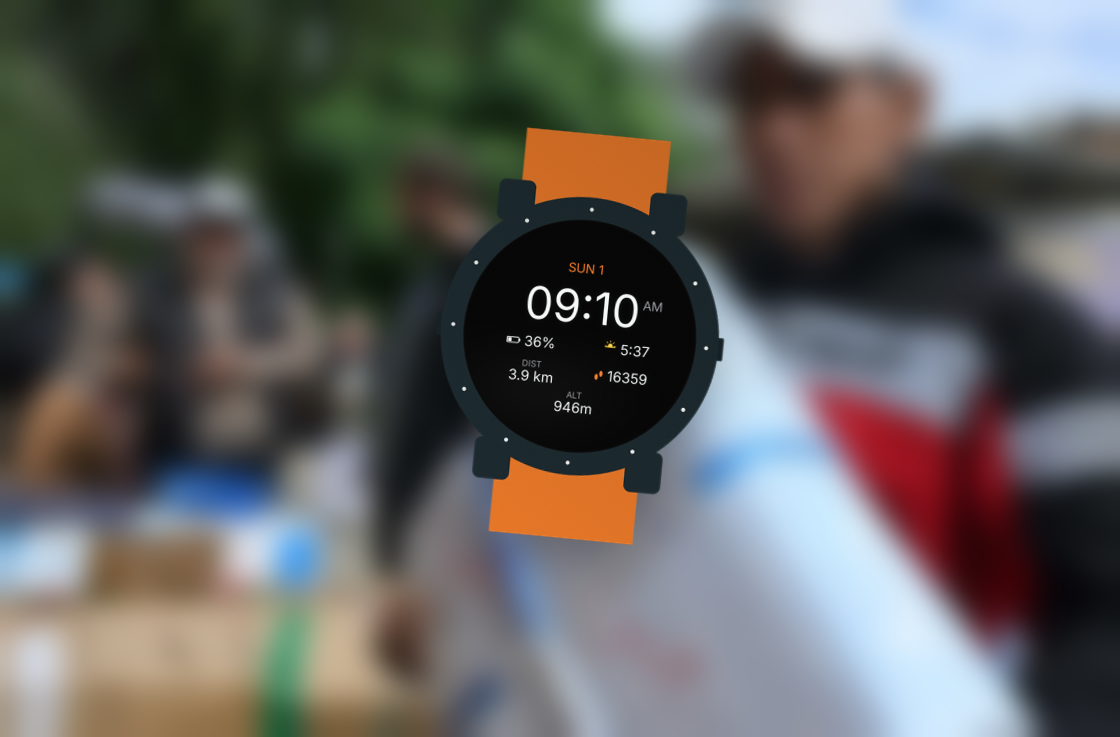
9 h 10 min
